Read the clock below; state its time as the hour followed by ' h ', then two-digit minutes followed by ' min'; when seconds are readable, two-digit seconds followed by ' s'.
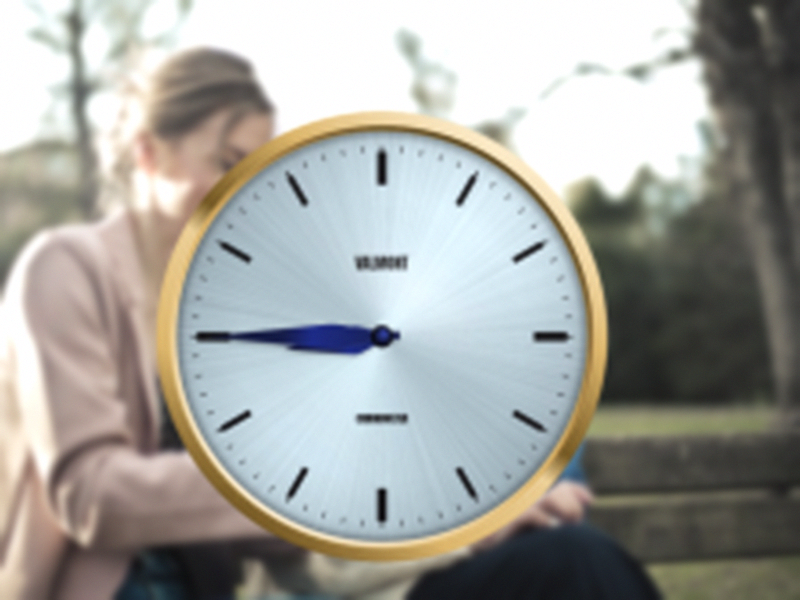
8 h 45 min
